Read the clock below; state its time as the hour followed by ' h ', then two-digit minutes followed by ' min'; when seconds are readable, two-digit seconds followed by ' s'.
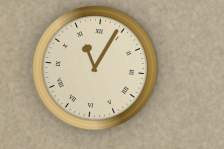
11 h 04 min
